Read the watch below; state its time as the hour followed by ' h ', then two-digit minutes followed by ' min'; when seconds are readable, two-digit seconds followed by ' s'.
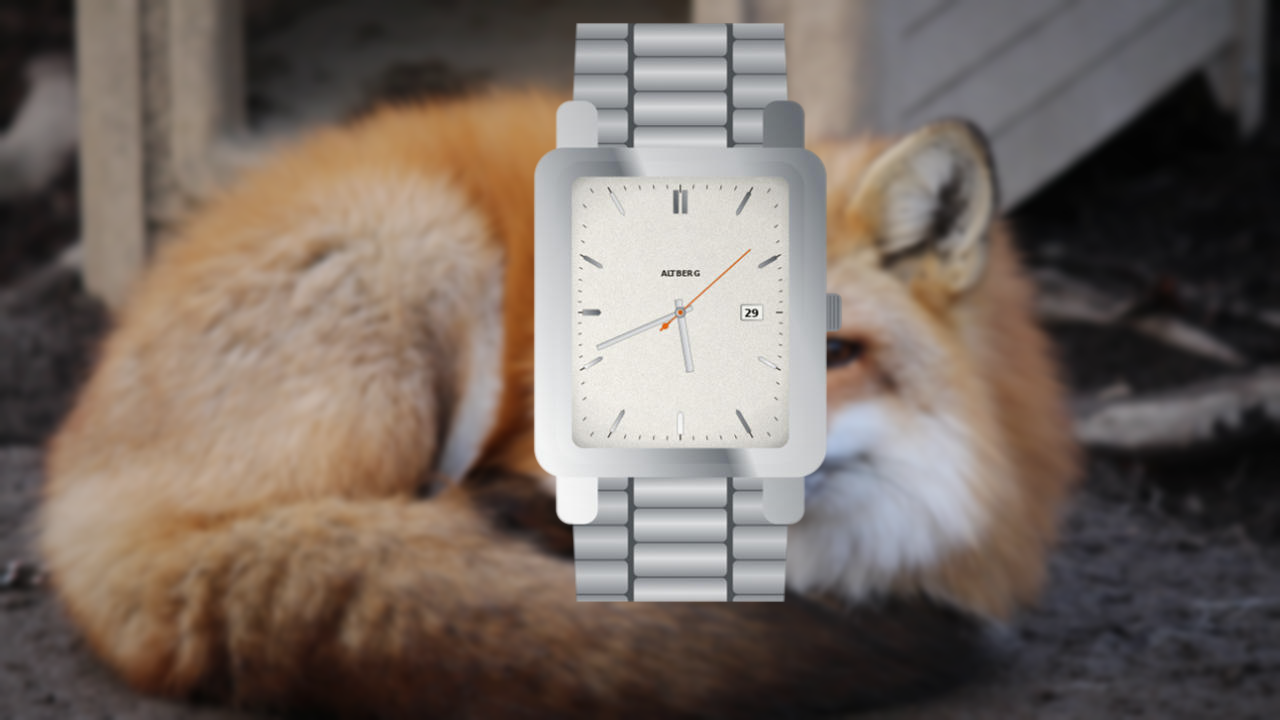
5 h 41 min 08 s
